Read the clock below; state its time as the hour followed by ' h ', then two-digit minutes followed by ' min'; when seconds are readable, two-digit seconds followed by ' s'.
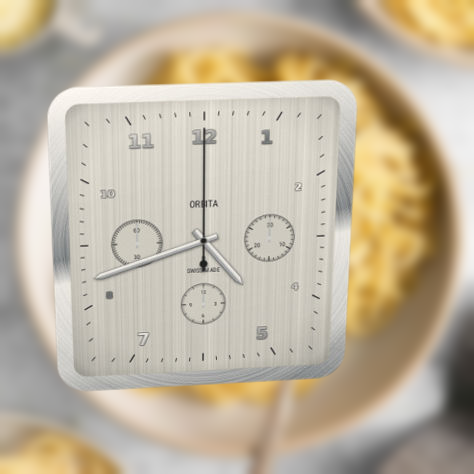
4 h 42 min
